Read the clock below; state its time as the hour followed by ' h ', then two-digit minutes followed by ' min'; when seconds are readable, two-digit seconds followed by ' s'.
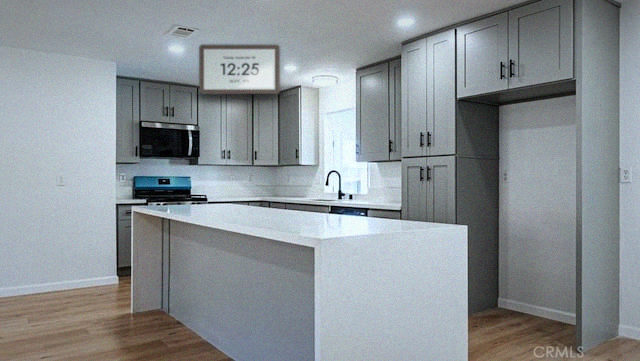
12 h 25 min
